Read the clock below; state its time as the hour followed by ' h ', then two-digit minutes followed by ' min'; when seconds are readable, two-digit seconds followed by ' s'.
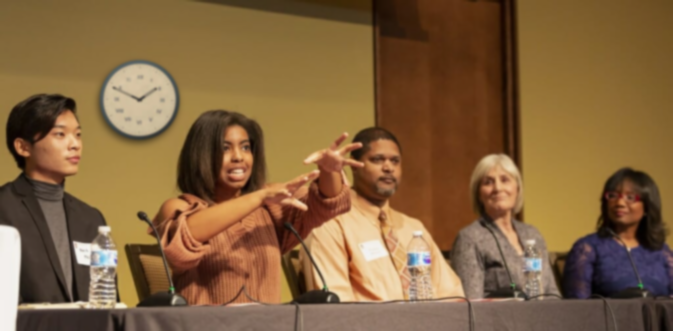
1 h 49 min
